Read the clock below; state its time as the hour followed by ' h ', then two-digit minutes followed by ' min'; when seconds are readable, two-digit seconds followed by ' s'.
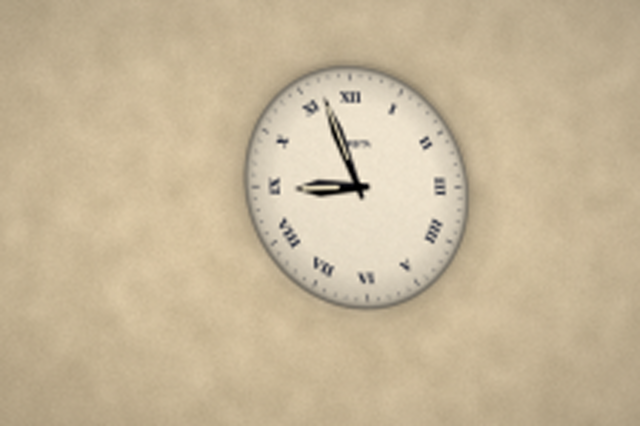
8 h 57 min
